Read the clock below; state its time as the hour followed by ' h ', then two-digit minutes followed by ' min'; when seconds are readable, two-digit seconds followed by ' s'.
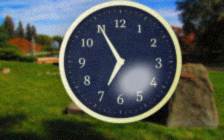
6 h 55 min
